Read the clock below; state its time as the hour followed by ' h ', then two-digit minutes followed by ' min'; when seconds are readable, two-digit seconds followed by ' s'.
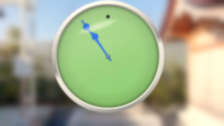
10 h 54 min
